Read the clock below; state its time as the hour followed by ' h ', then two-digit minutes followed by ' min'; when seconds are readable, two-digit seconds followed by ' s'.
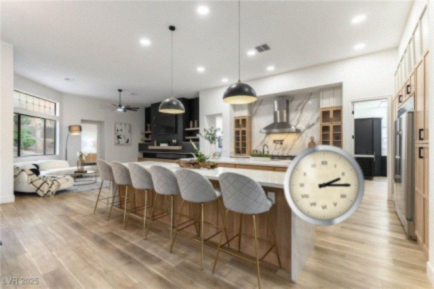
2 h 15 min
